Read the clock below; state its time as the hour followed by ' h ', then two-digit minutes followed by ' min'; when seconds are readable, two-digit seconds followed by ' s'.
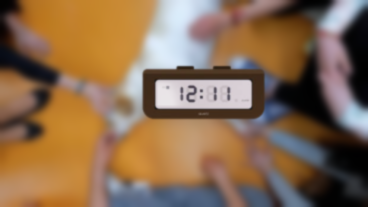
12 h 11 min
